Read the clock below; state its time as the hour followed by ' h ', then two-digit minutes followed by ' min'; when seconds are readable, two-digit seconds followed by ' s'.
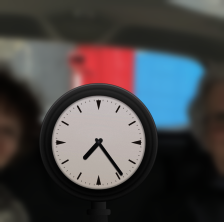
7 h 24 min
